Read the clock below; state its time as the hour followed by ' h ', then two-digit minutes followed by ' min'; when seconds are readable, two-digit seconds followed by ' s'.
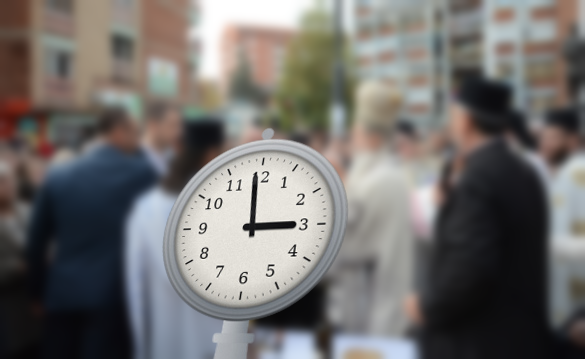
2 h 59 min
